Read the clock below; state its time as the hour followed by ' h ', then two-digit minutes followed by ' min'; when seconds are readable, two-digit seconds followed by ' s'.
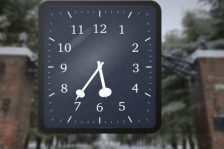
5 h 36 min
